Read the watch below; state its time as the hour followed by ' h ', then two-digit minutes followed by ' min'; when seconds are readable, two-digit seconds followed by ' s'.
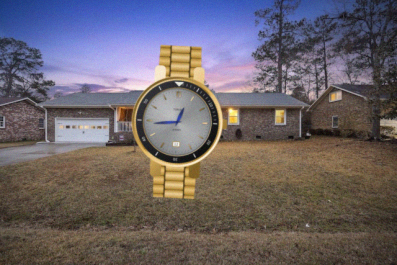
12 h 44 min
